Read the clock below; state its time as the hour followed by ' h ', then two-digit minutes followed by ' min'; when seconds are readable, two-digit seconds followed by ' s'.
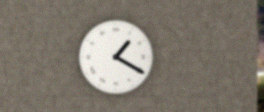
1 h 20 min
